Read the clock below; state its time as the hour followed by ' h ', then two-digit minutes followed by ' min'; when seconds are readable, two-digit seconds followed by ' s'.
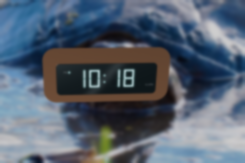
10 h 18 min
